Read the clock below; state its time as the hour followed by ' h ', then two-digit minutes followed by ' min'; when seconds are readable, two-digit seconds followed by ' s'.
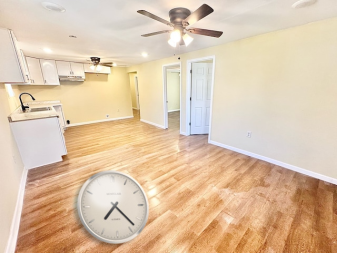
7 h 23 min
